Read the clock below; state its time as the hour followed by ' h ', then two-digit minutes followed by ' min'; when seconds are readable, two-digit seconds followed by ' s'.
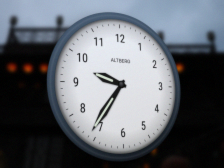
9 h 36 min
